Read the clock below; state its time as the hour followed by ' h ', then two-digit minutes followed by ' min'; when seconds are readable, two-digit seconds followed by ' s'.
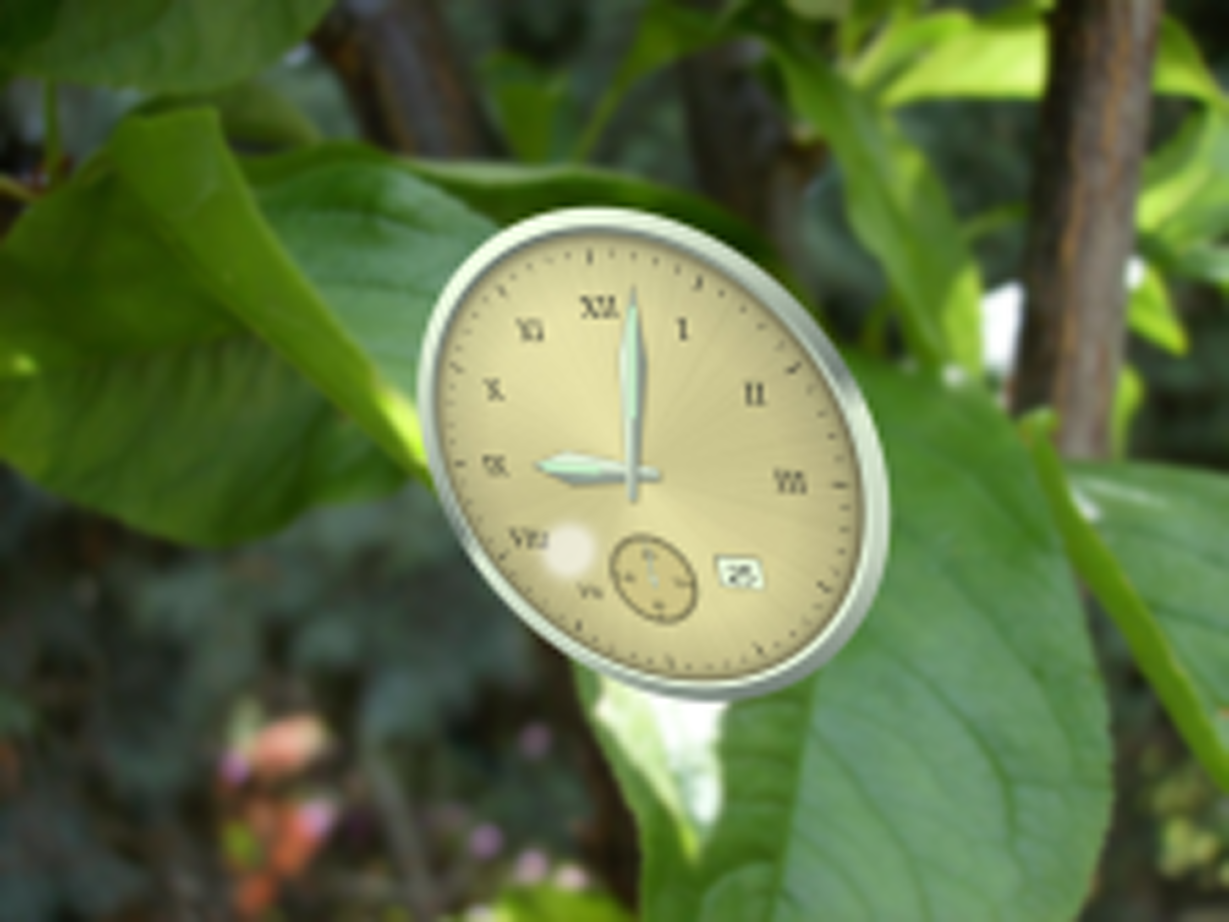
9 h 02 min
